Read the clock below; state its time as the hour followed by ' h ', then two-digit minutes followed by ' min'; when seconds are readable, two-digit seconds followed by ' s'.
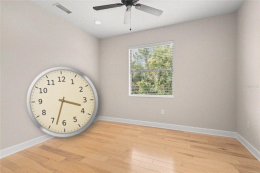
3 h 33 min
